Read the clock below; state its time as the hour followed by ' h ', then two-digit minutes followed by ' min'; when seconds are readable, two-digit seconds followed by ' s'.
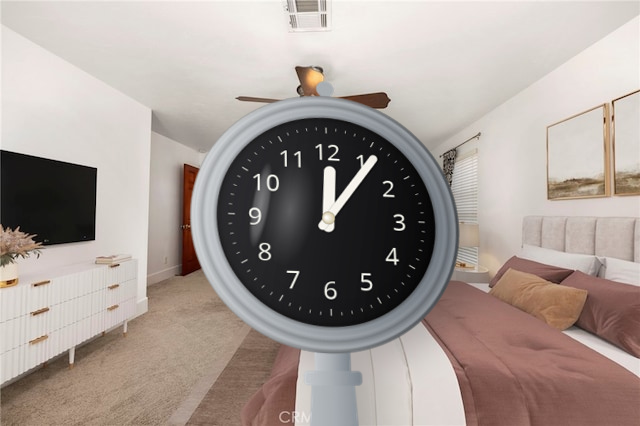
12 h 06 min
